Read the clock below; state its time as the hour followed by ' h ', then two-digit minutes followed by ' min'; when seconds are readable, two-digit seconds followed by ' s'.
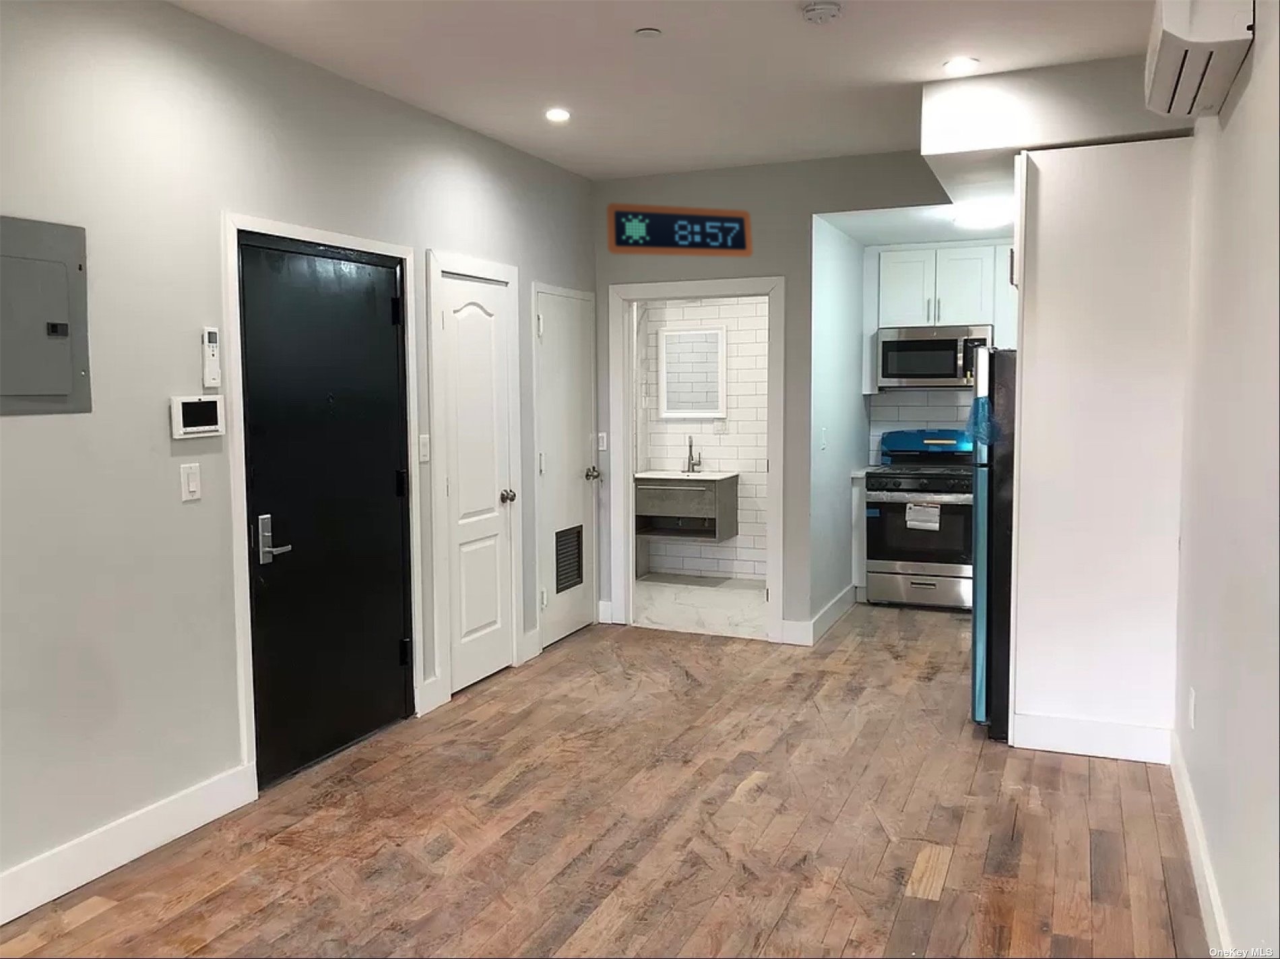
8 h 57 min
